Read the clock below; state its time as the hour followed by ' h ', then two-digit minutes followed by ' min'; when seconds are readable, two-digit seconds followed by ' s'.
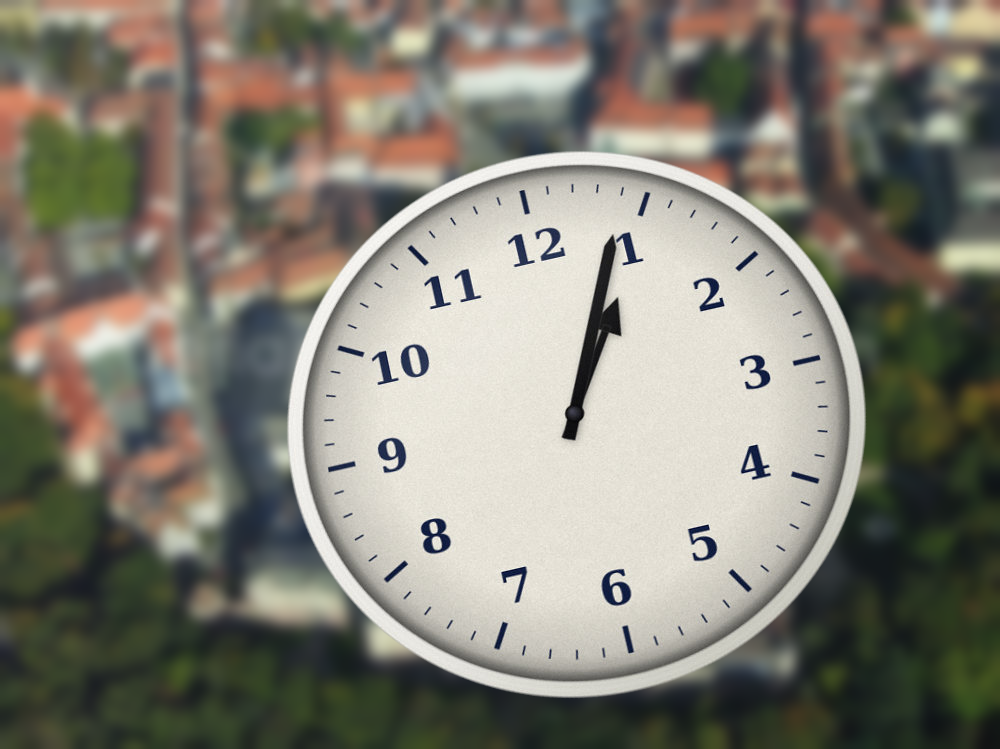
1 h 04 min
